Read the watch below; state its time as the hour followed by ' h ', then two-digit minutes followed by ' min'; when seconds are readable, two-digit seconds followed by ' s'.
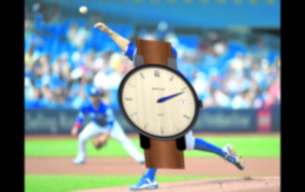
2 h 11 min
